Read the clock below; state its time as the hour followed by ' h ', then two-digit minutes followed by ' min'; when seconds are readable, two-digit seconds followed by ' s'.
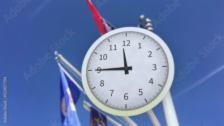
11 h 45 min
